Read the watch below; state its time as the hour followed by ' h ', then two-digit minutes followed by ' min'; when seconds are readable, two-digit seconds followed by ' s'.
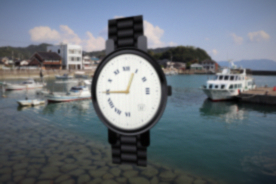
12 h 45 min
